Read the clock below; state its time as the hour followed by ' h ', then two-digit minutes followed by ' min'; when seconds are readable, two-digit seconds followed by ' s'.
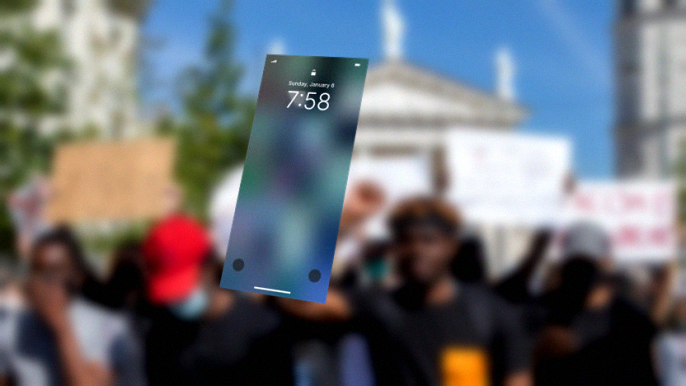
7 h 58 min
